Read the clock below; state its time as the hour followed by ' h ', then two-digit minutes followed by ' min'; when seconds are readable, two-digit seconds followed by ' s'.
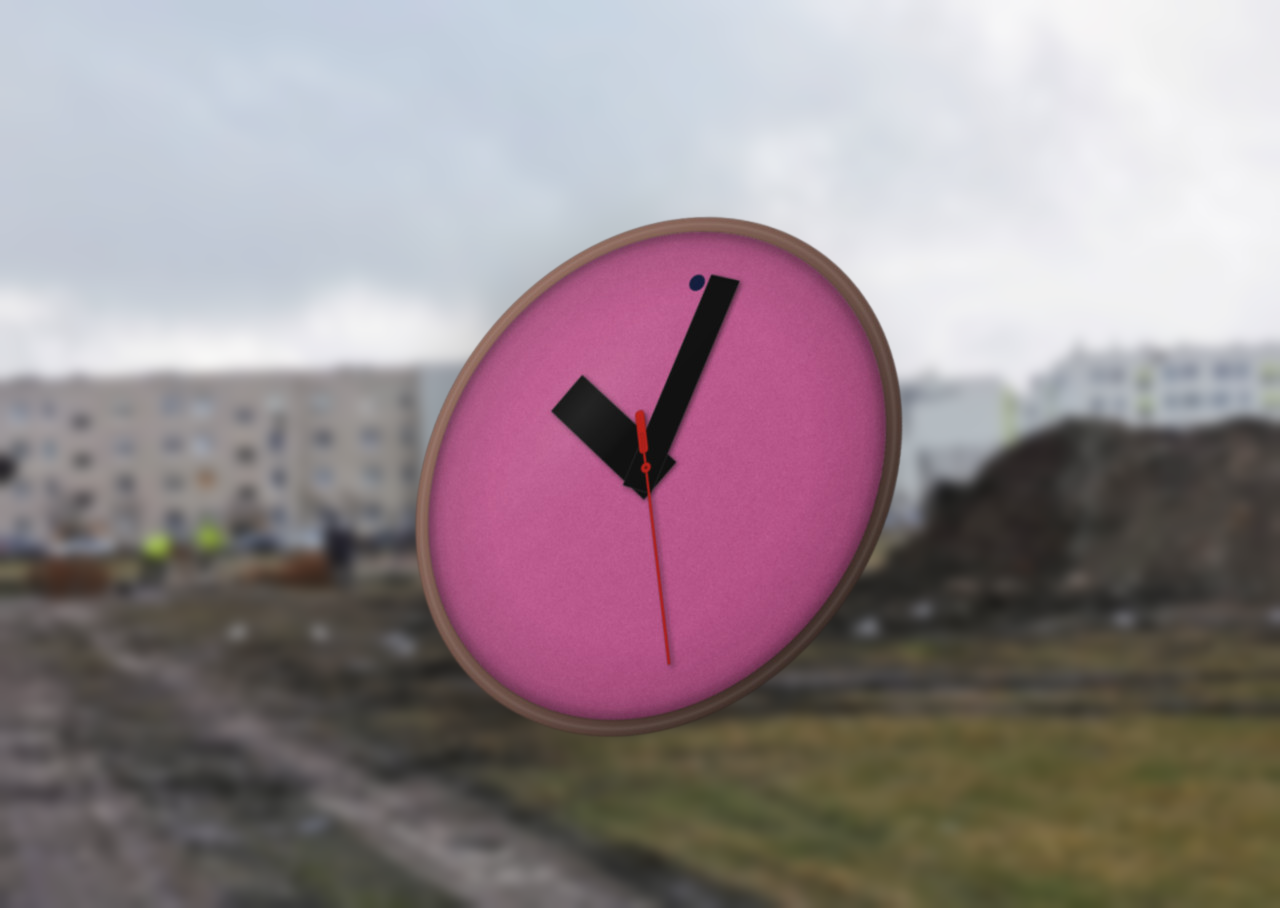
10 h 01 min 26 s
